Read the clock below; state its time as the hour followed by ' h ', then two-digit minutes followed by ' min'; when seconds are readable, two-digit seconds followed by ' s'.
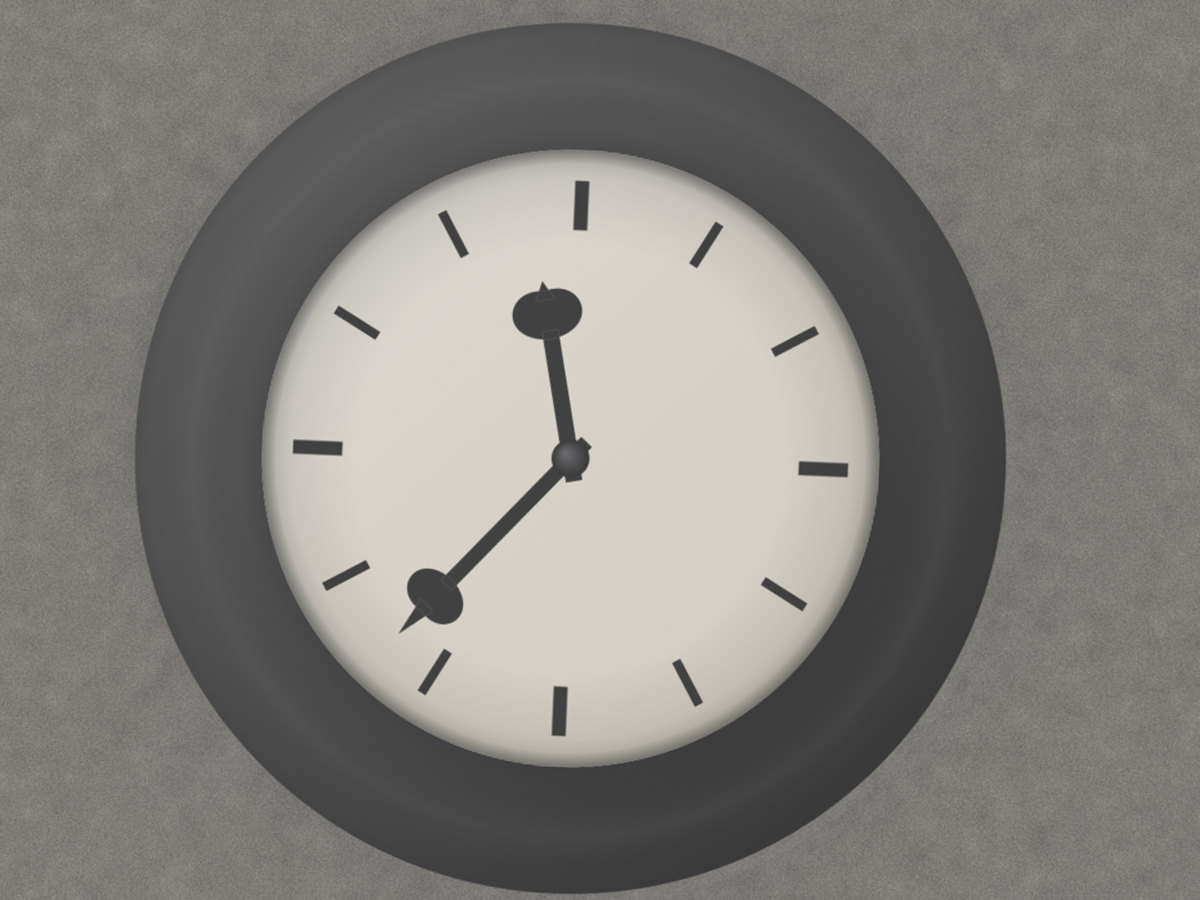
11 h 37 min
